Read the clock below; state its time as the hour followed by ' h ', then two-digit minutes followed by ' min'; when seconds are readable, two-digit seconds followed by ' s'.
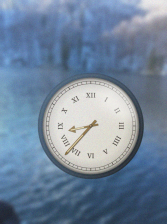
8 h 37 min
